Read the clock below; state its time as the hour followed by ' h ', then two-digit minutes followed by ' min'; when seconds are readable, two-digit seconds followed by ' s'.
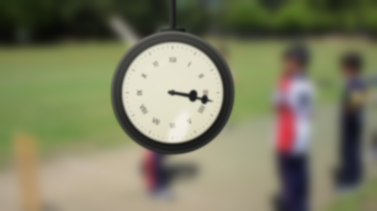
3 h 17 min
